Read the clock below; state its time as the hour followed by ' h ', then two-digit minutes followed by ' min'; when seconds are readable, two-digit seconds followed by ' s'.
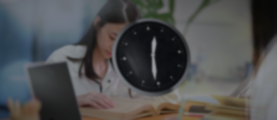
12 h 31 min
